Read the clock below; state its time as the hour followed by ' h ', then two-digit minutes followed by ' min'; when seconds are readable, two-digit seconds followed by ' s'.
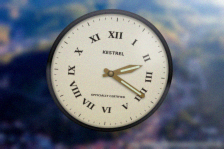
2 h 20 min
